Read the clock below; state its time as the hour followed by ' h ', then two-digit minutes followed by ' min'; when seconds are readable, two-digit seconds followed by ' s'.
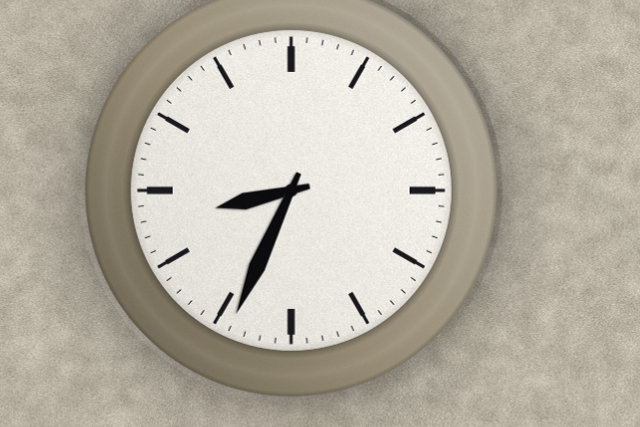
8 h 34 min
